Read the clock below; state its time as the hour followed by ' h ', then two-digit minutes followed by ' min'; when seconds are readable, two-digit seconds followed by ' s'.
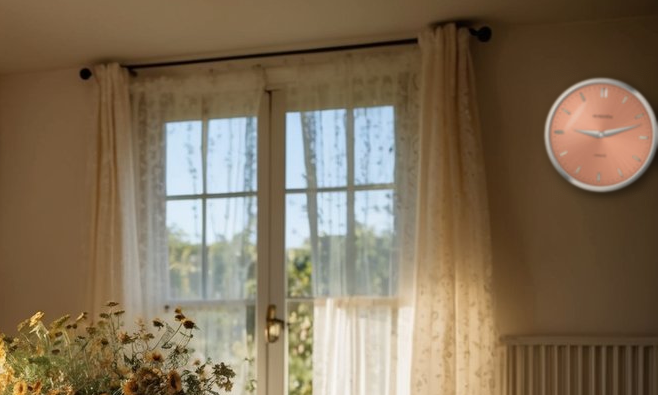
9 h 12 min
